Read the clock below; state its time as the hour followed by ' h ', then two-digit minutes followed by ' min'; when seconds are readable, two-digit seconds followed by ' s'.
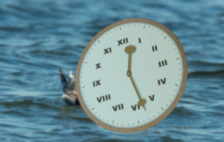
12 h 28 min
